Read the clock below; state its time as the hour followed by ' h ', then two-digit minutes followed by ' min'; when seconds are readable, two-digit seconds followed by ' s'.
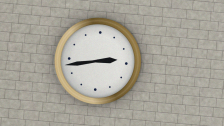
2 h 43 min
